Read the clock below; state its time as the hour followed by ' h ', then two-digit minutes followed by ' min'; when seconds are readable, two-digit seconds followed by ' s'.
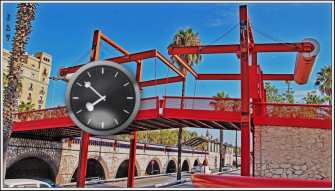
7 h 52 min
